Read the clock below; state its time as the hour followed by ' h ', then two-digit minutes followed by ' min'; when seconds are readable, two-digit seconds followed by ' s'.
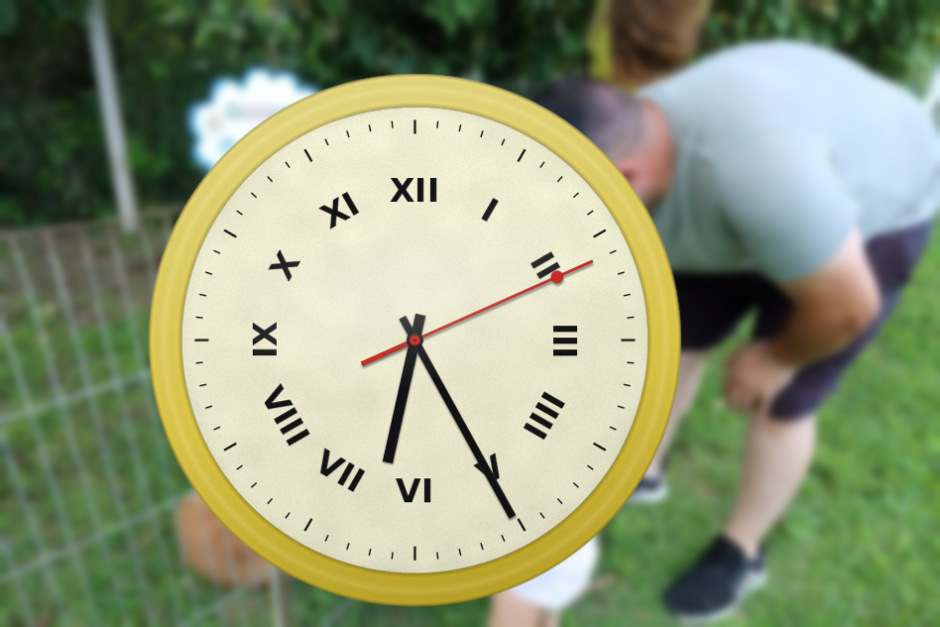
6 h 25 min 11 s
